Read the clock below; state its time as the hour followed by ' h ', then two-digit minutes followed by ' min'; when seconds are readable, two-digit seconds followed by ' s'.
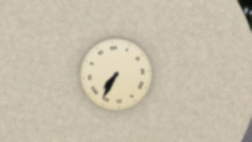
7 h 36 min
